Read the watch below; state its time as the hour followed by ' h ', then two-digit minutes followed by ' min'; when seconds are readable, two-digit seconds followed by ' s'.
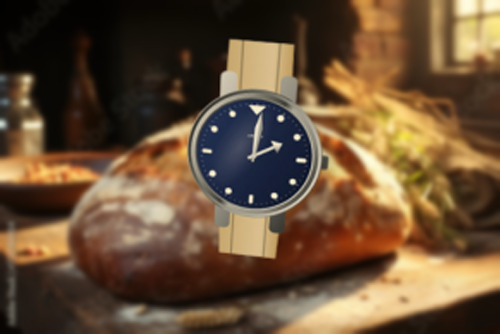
2 h 01 min
